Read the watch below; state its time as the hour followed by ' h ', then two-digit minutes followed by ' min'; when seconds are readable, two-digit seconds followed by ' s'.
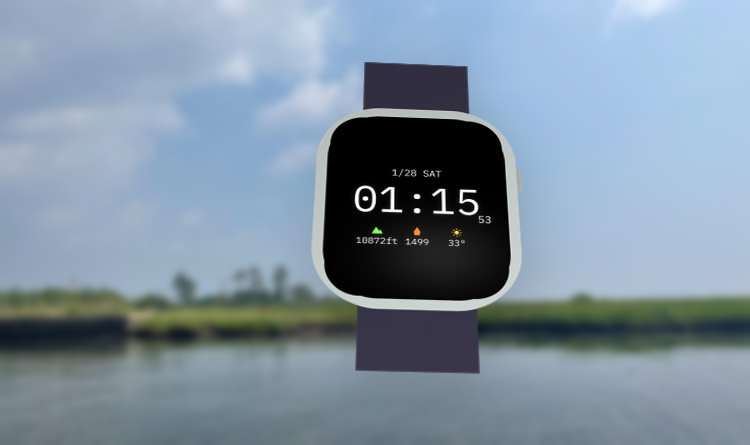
1 h 15 min 53 s
